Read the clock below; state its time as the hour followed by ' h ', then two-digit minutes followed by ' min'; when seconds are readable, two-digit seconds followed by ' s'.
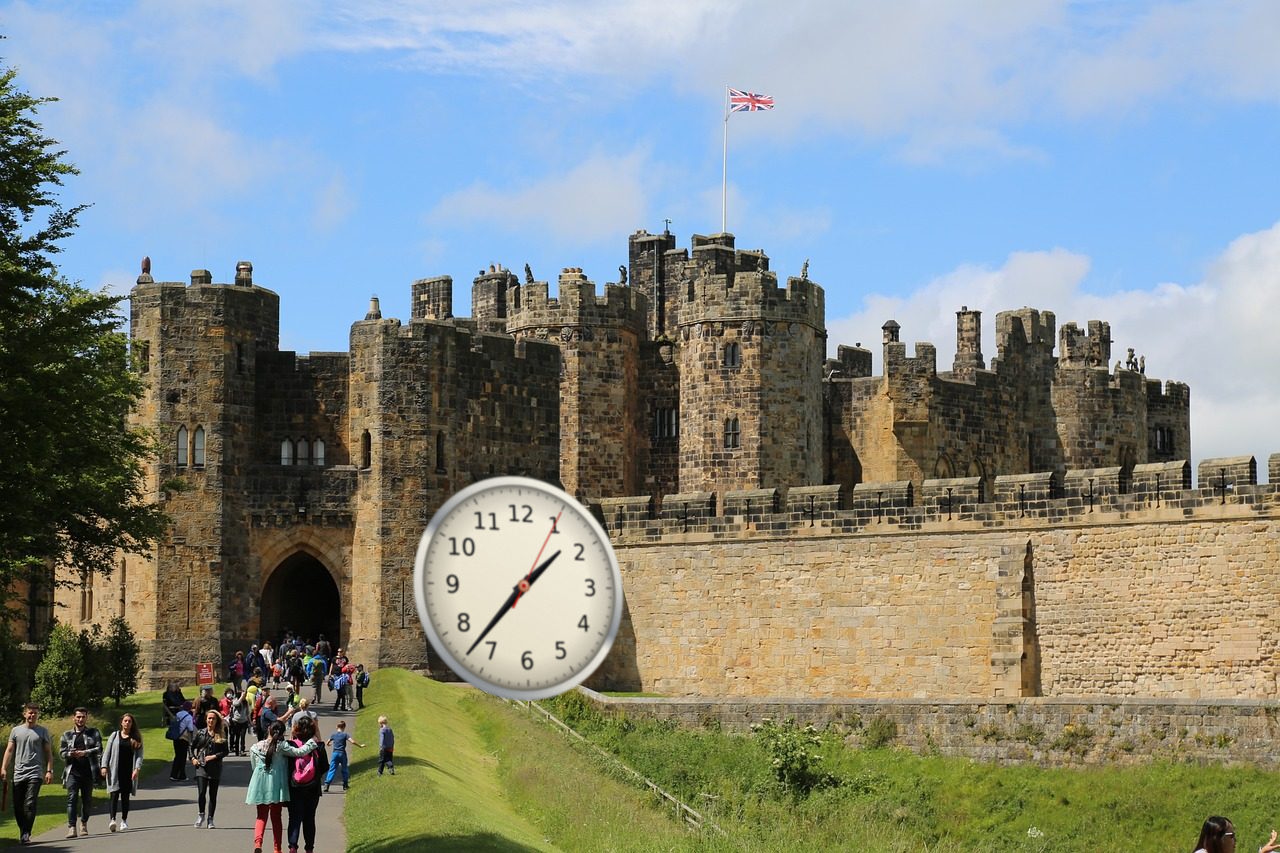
1 h 37 min 05 s
